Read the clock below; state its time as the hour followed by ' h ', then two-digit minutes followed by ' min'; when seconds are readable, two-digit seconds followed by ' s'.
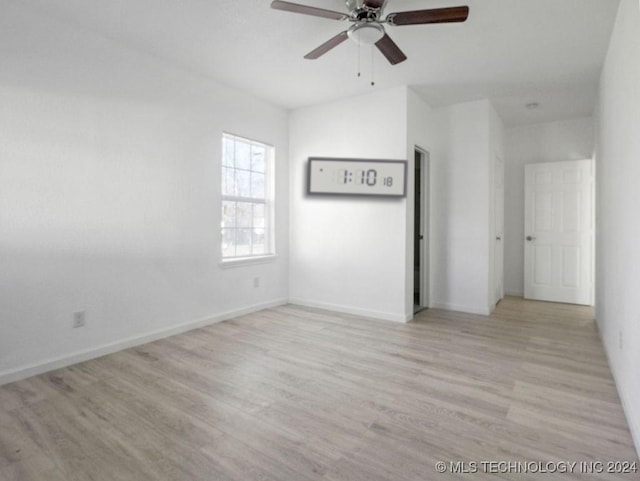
1 h 10 min
